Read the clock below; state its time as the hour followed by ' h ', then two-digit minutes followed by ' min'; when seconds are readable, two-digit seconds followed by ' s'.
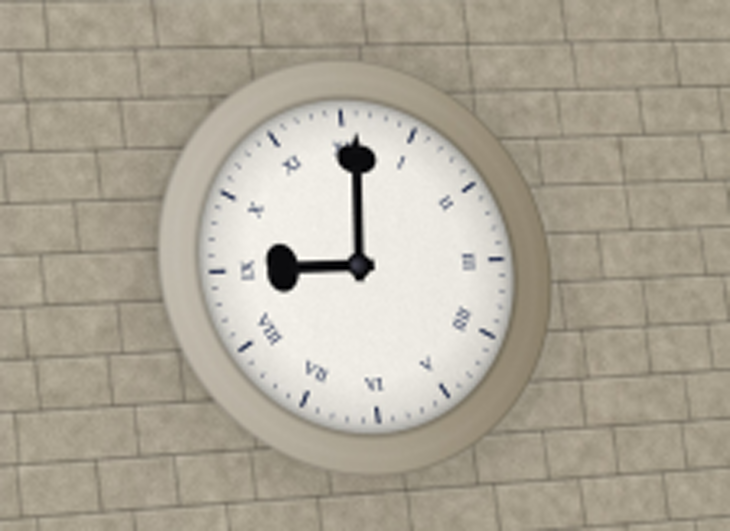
9 h 01 min
